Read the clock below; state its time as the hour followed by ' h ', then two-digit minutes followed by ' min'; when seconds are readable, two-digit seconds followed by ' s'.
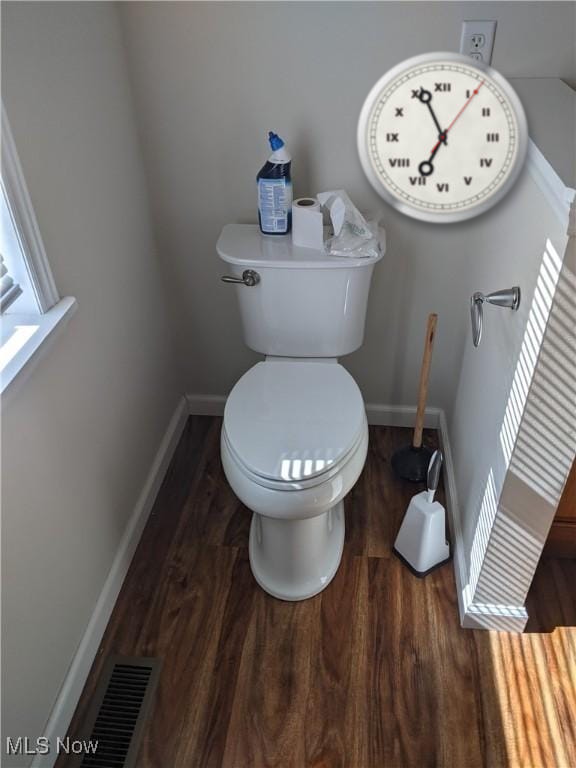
6 h 56 min 06 s
